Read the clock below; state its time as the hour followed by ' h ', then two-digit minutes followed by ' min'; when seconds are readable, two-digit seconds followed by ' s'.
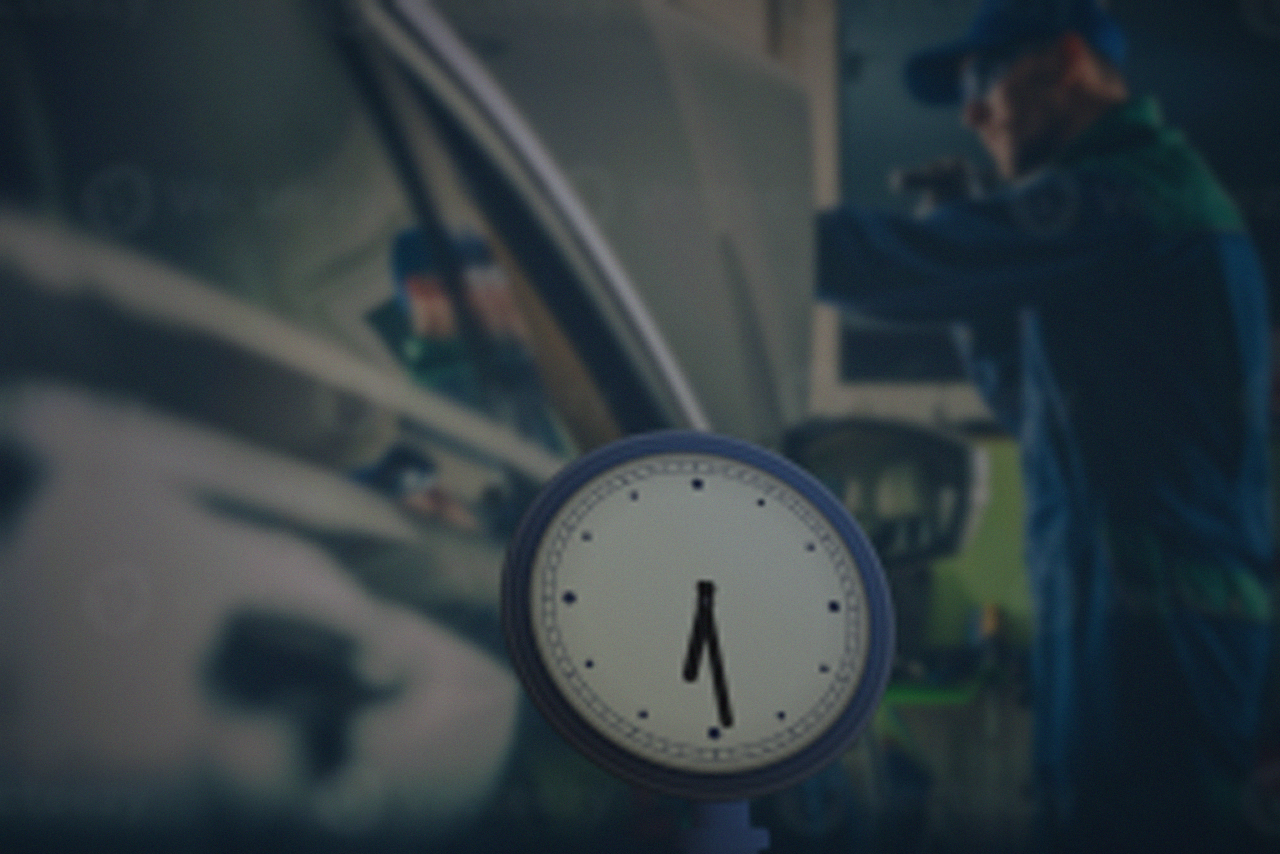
6 h 29 min
